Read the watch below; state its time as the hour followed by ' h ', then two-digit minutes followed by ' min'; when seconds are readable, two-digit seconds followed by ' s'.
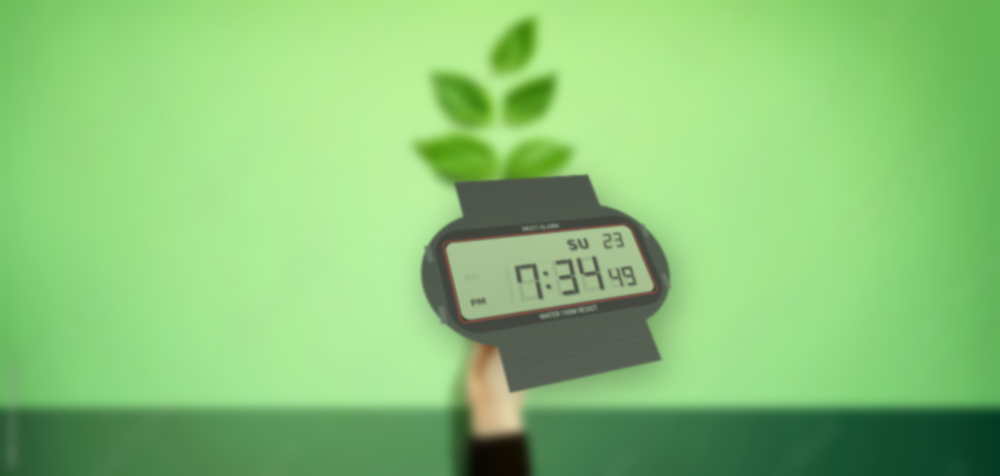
7 h 34 min 49 s
